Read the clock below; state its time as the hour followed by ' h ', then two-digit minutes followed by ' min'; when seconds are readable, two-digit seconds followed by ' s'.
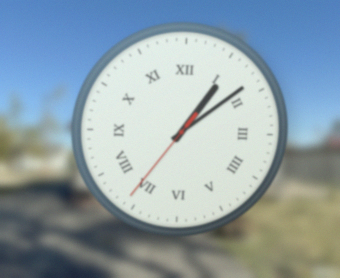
1 h 08 min 36 s
